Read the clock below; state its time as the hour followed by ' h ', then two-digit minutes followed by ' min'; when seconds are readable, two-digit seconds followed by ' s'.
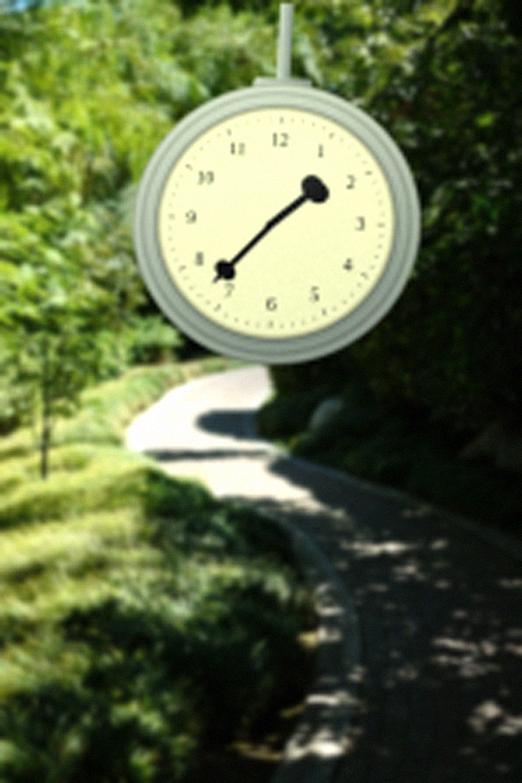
1 h 37 min
